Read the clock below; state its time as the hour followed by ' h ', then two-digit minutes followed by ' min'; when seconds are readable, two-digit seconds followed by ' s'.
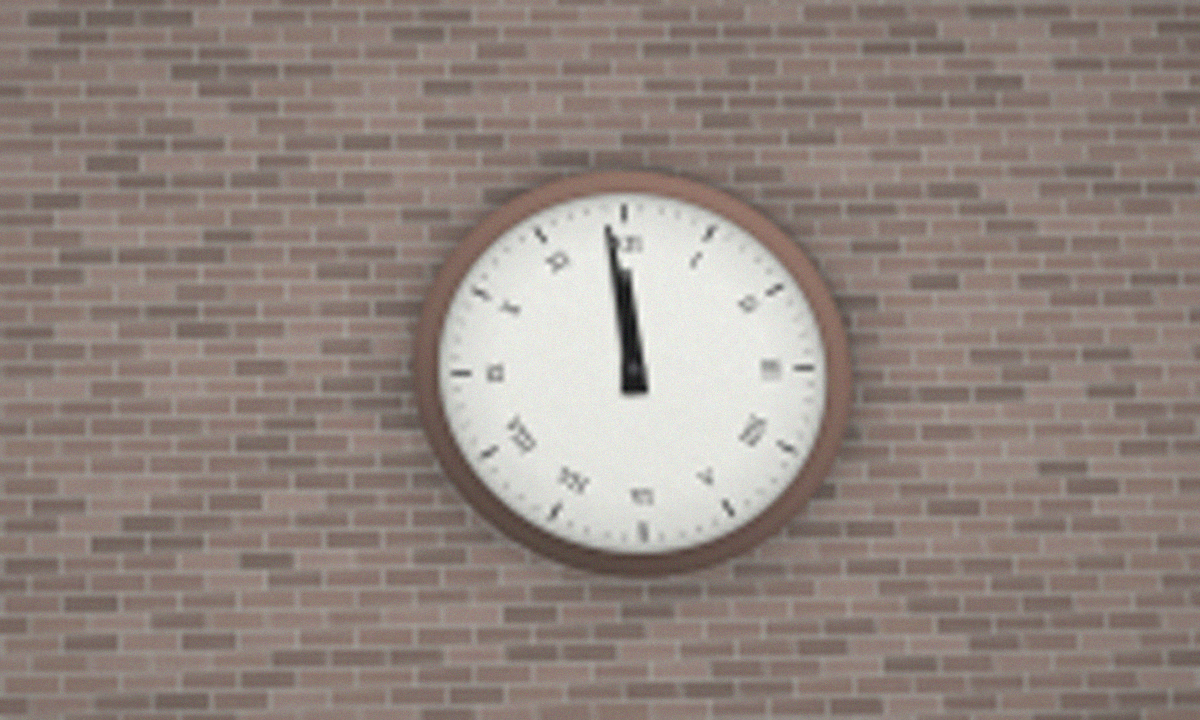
11 h 59 min
